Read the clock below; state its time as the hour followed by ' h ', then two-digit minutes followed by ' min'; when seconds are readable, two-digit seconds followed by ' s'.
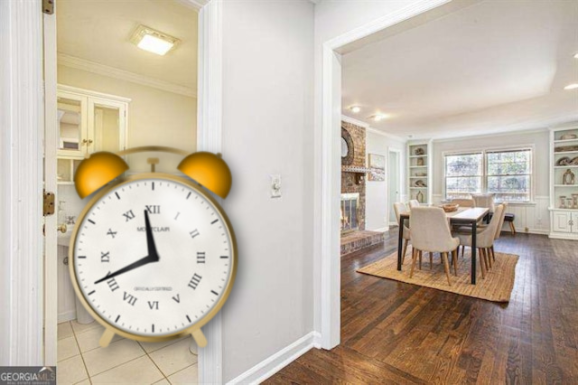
11 h 41 min
